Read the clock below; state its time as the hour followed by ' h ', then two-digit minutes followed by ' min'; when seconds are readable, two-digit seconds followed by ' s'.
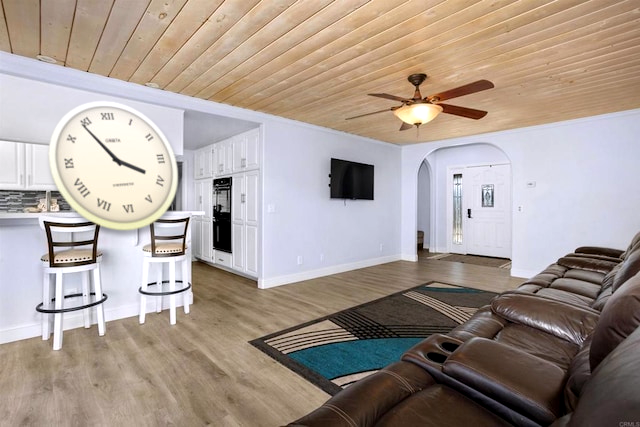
3 h 54 min
